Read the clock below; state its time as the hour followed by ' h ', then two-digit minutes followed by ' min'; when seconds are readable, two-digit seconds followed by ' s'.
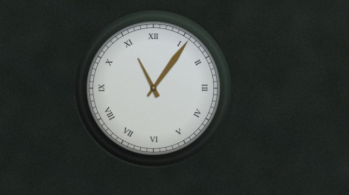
11 h 06 min
